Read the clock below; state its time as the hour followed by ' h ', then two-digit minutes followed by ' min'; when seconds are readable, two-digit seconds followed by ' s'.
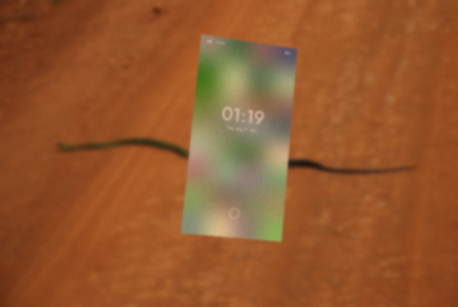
1 h 19 min
